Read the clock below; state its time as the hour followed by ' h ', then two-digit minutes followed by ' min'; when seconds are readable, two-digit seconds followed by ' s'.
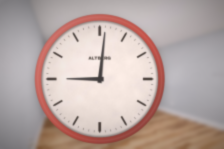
9 h 01 min
